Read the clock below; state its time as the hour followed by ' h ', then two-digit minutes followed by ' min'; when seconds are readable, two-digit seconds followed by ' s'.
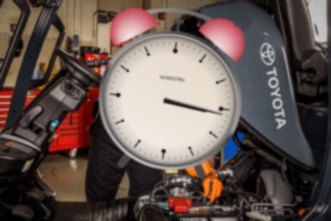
3 h 16 min
